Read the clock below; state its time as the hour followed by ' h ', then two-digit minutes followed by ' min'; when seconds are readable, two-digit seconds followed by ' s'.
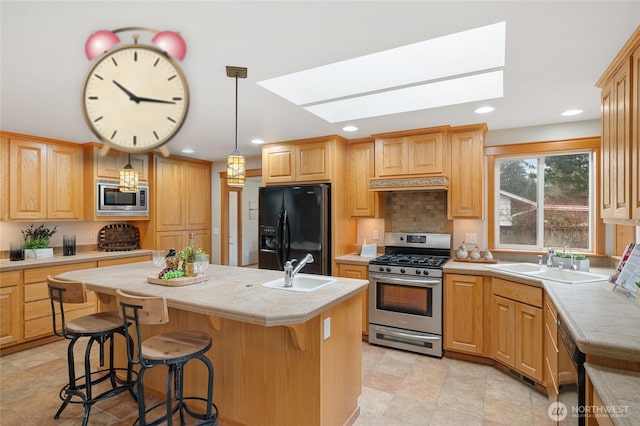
10 h 16 min
